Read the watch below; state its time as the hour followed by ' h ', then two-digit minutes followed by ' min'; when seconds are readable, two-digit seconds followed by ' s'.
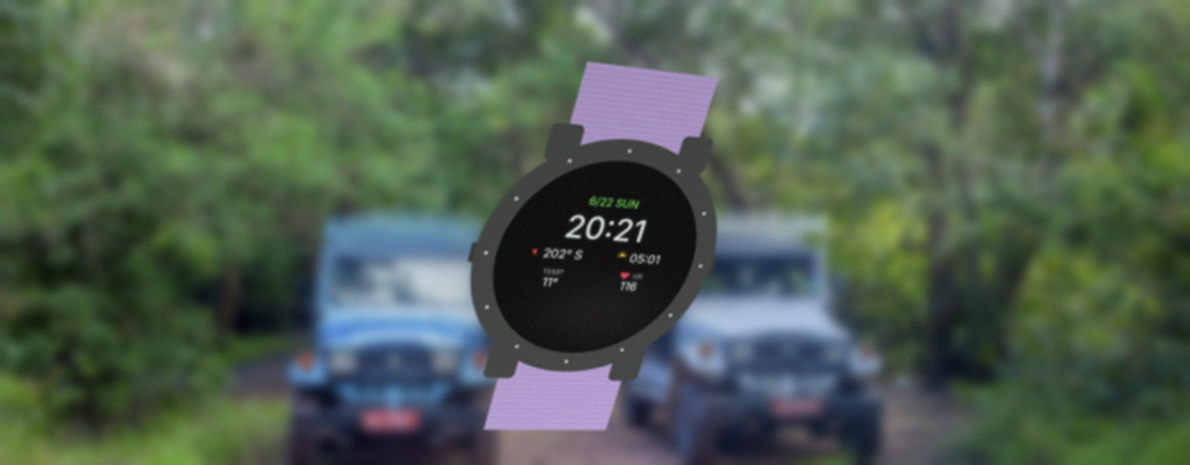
20 h 21 min
